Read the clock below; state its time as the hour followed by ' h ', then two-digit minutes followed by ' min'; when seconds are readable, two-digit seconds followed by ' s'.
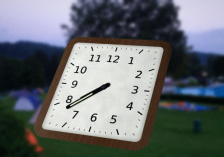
7 h 38 min
